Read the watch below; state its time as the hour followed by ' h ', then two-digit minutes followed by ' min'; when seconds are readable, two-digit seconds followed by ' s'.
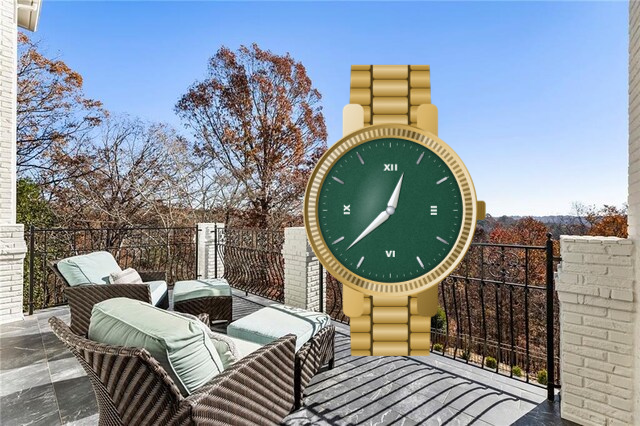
12 h 38 min
